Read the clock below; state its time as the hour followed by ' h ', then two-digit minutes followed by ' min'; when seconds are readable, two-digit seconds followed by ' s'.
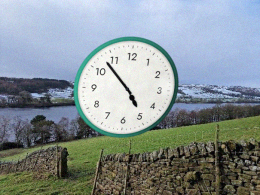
4 h 53 min
